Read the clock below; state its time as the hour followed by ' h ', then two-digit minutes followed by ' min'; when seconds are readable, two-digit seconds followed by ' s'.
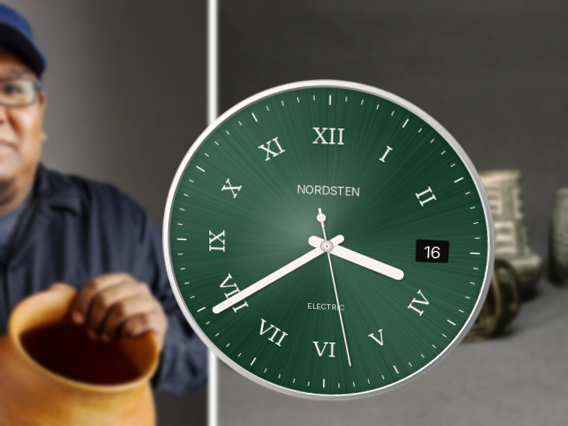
3 h 39 min 28 s
